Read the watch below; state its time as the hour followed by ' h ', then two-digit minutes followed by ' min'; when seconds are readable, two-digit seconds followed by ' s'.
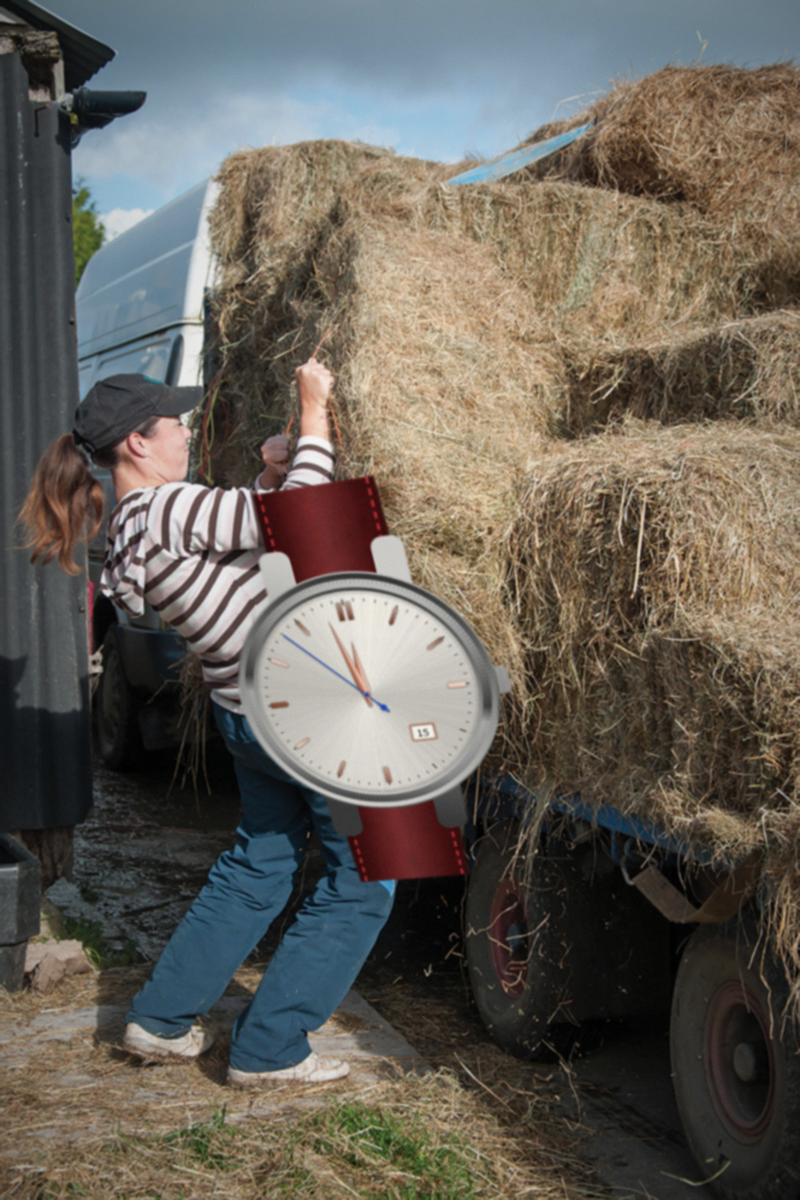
11 h 57 min 53 s
